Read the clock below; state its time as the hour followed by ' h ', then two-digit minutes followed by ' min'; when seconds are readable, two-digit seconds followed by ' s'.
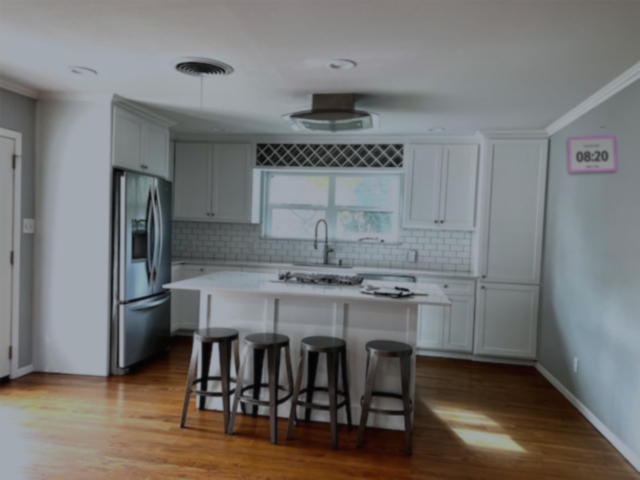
8 h 20 min
